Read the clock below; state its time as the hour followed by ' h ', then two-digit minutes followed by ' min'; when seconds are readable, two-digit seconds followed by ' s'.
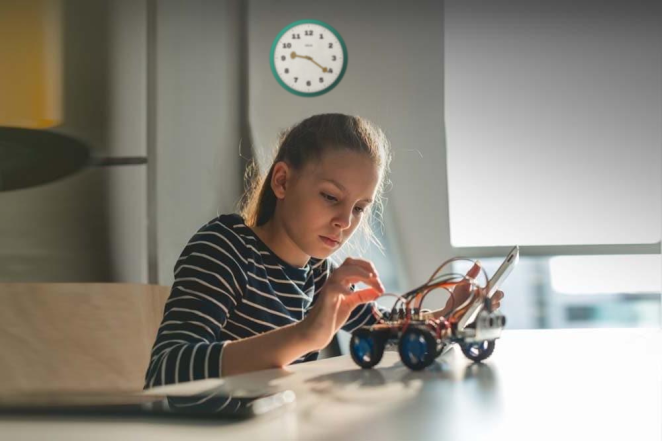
9 h 21 min
